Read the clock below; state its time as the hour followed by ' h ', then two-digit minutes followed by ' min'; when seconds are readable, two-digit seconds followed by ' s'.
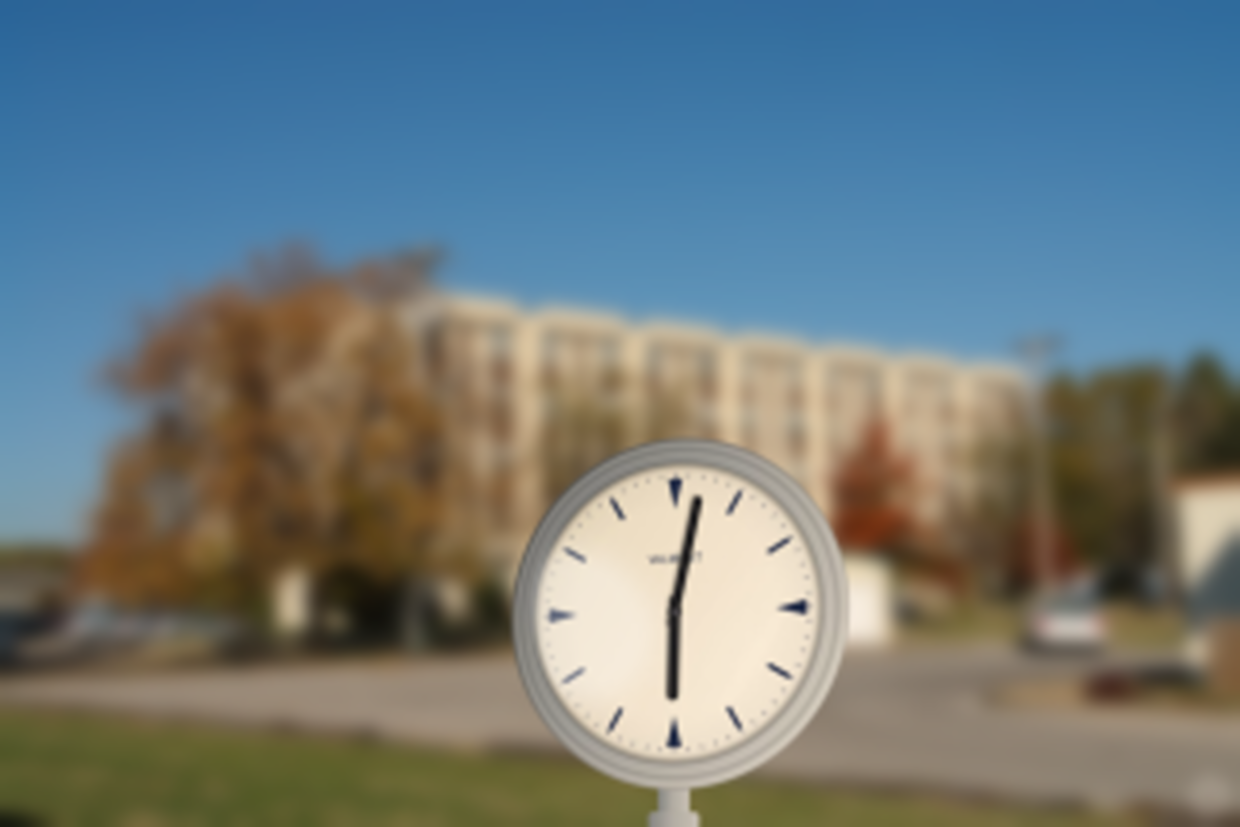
6 h 02 min
